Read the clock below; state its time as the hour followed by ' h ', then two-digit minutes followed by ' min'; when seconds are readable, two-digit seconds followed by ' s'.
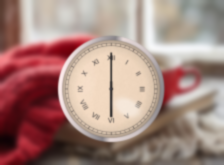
6 h 00 min
